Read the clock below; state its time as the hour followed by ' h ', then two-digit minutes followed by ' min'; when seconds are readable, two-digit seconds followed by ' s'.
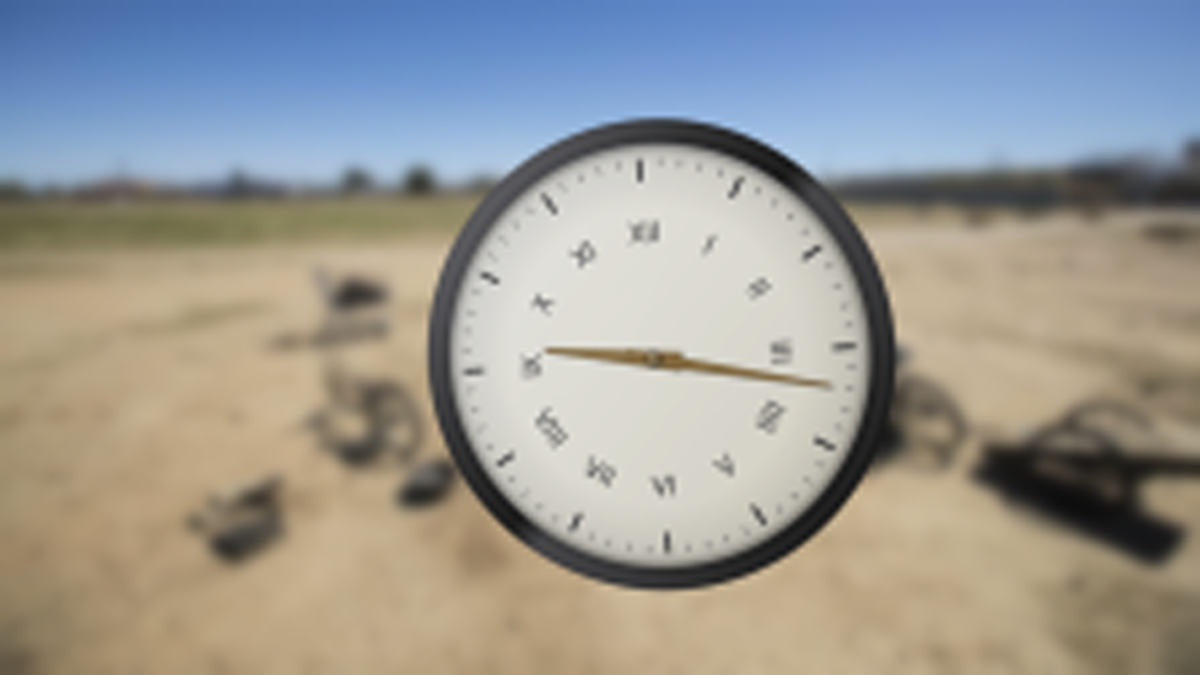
9 h 17 min
